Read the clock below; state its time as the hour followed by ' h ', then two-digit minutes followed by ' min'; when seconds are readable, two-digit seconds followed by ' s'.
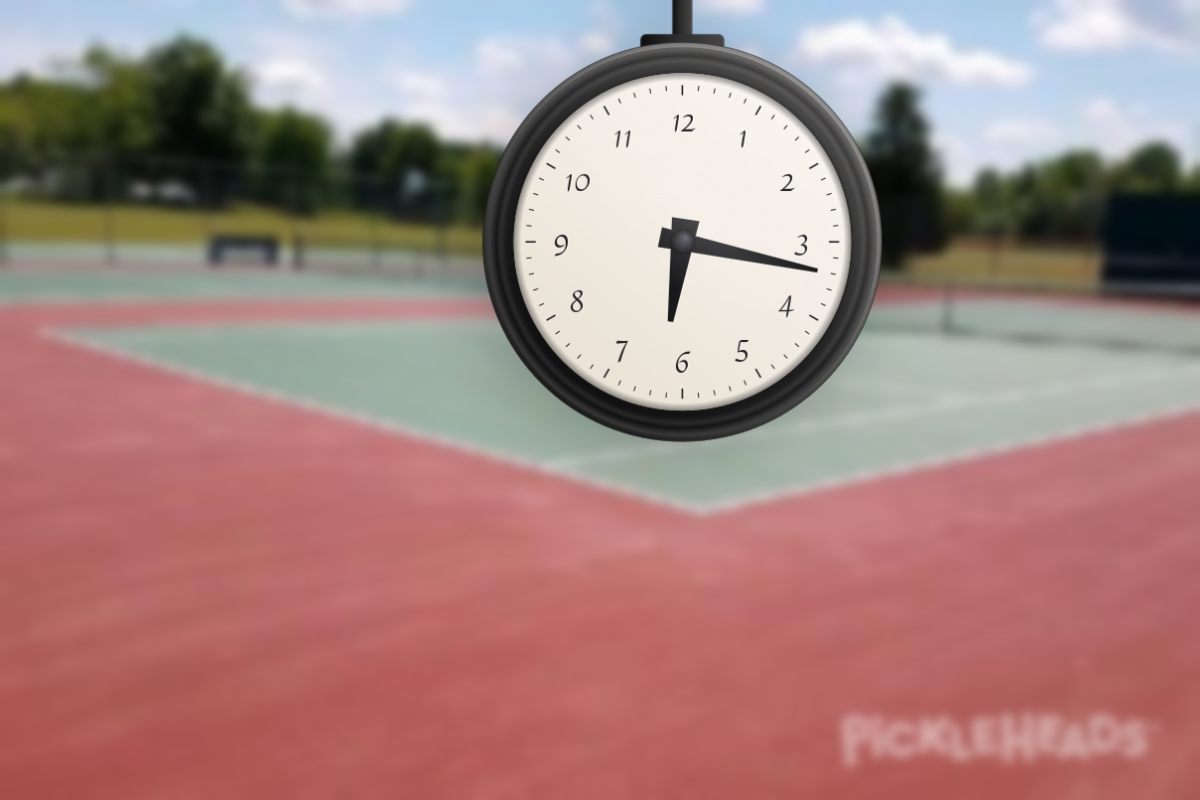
6 h 17 min
